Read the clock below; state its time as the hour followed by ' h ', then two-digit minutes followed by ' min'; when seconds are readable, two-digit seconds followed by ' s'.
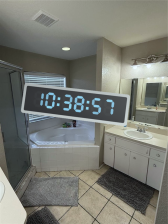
10 h 38 min 57 s
